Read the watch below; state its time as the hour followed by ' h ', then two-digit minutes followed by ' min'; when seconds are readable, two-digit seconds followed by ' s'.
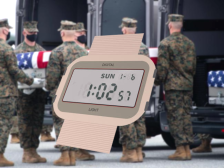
1 h 02 min 57 s
